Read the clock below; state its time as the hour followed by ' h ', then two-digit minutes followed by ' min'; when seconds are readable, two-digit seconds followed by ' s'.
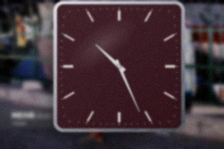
10 h 26 min
